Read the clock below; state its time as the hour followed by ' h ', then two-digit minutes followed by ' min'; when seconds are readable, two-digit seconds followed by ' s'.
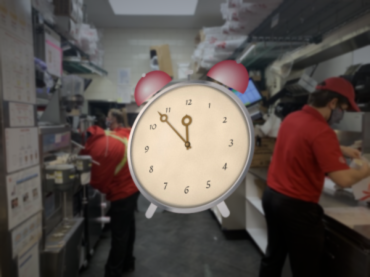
11 h 53 min
